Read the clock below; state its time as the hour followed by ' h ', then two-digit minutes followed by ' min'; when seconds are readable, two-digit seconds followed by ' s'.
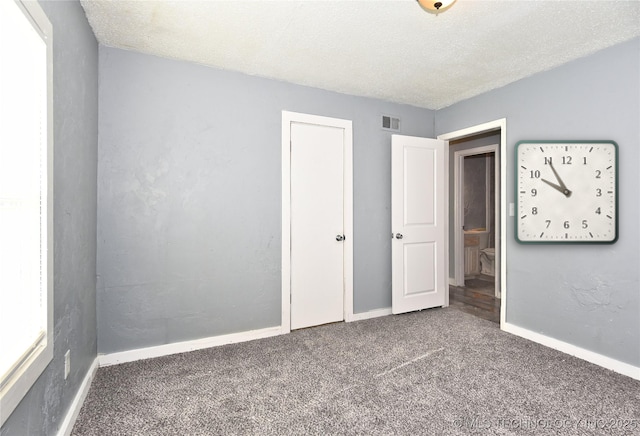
9 h 55 min
